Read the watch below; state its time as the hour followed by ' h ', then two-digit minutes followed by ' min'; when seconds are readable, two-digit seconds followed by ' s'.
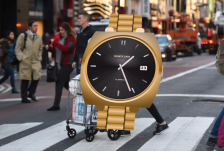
1 h 26 min
